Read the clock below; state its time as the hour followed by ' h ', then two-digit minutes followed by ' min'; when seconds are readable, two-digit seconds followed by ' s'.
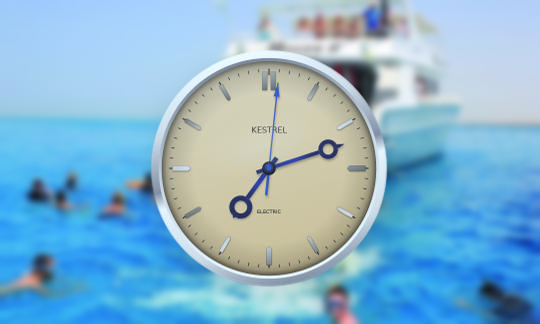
7 h 12 min 01 s
